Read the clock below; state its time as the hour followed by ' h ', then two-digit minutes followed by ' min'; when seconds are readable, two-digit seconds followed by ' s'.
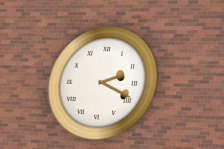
2 h 19 min
